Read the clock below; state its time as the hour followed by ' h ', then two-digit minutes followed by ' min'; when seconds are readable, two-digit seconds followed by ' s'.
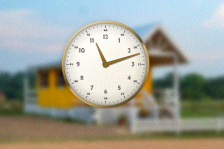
11 h 12 min
